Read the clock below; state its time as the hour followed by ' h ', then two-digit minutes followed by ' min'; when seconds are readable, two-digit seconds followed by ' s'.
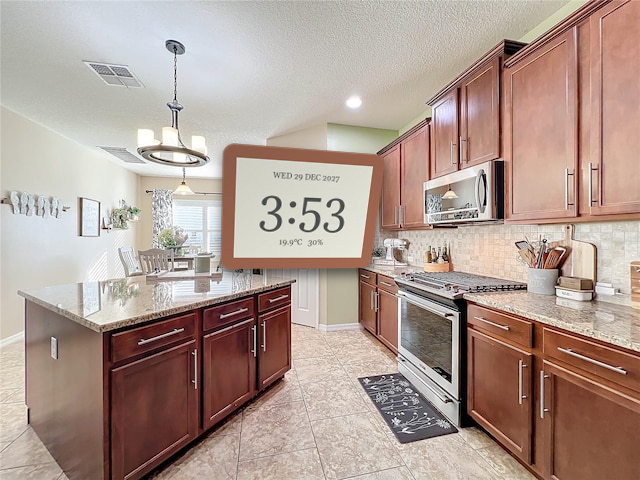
3 h 53 min
